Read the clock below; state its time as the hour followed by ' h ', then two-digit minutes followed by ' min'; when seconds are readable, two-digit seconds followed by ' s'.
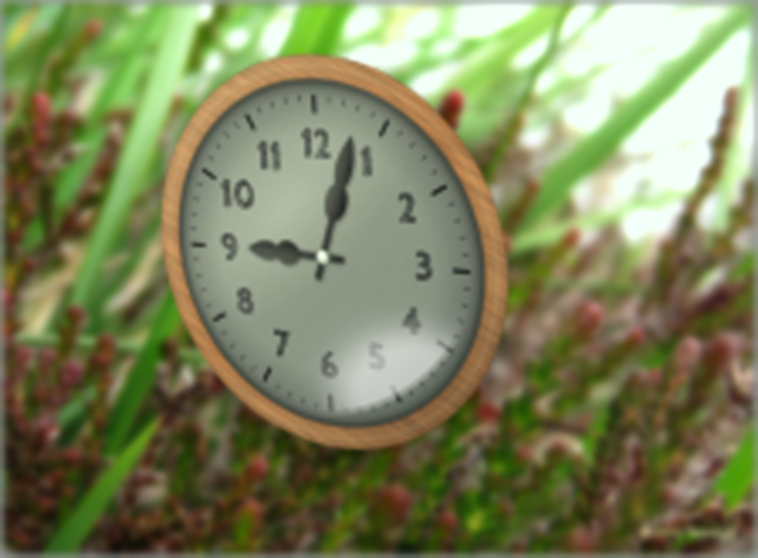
9 h 03 min
